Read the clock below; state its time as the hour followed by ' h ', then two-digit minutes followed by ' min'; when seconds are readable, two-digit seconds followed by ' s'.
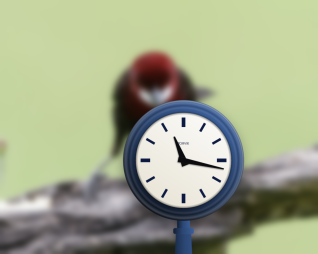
11 h 17 min
